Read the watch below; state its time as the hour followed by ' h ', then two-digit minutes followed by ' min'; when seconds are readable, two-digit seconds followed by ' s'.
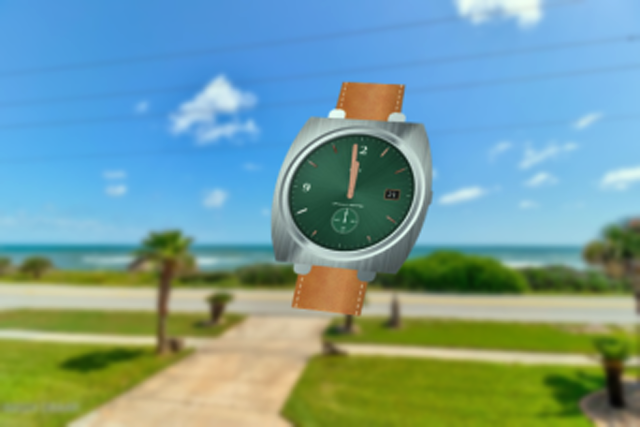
11 h 59 min
